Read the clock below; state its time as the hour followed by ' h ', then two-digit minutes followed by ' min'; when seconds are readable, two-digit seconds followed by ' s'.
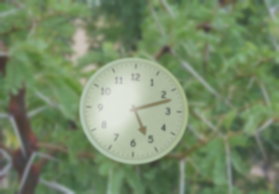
5 h 12 min
